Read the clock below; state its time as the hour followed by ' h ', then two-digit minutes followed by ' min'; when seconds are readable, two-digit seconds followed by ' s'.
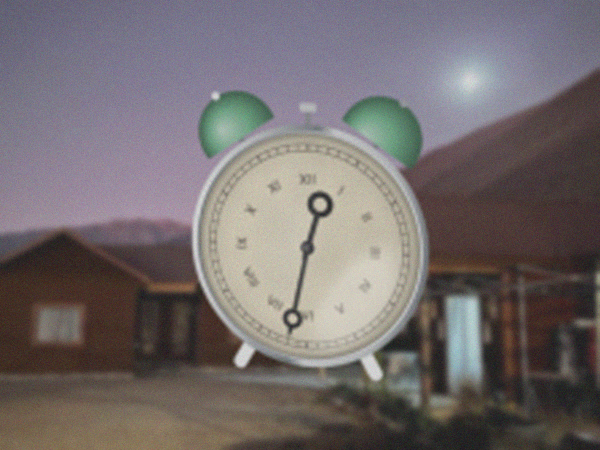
12 h 32 min
